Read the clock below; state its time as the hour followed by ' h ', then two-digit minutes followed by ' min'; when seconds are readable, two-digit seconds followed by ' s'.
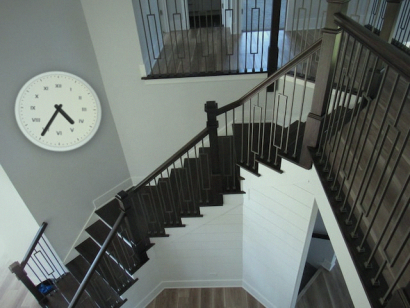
4 h 35 min
